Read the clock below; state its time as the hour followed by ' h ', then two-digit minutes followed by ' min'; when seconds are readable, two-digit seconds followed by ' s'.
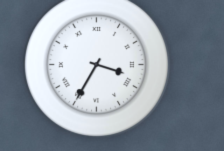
3 h 35 min
